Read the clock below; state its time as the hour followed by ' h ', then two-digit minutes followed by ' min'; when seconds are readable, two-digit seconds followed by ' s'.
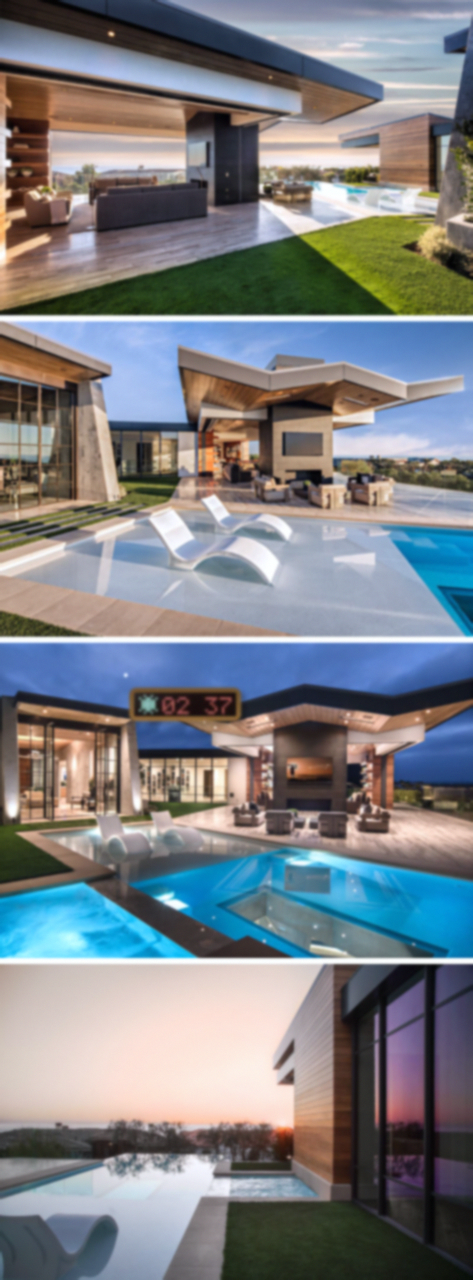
2 h 37 min
